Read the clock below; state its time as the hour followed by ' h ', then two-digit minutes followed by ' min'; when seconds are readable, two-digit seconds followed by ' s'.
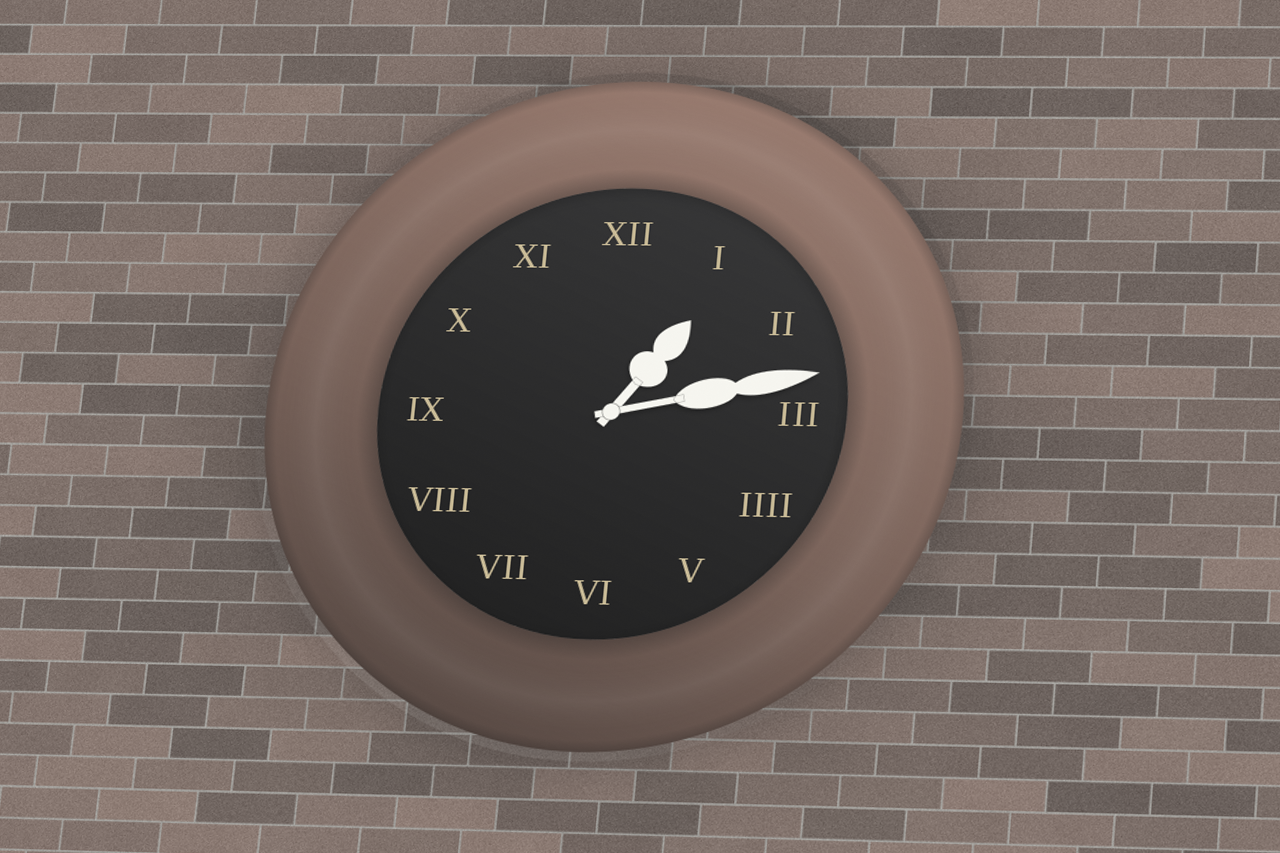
1 h 13 min
